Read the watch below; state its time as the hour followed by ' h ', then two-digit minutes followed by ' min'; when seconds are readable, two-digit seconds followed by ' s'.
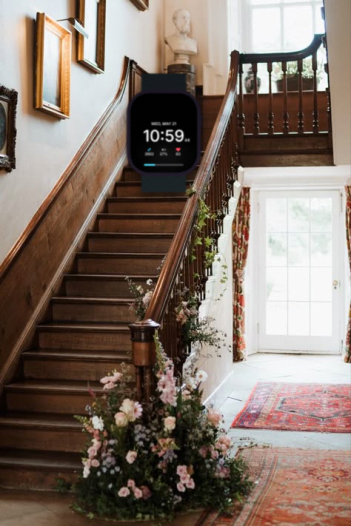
10 h 59 min
